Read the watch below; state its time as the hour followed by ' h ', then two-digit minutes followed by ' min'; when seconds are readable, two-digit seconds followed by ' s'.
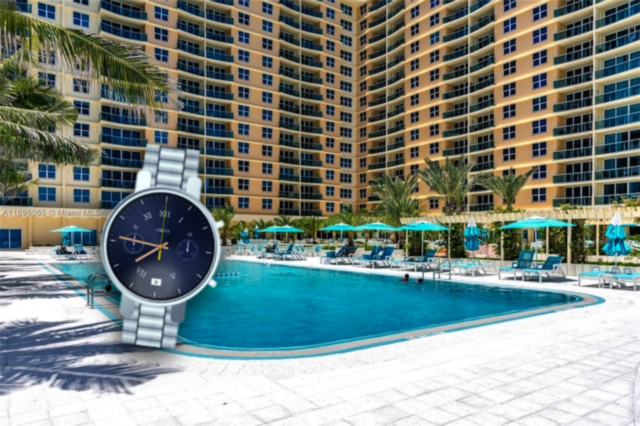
7 h 46 min
